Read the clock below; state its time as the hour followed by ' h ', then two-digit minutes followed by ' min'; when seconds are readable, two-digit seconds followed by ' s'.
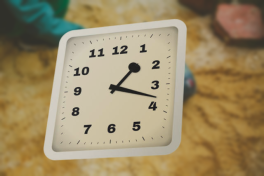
1 h 18 min
